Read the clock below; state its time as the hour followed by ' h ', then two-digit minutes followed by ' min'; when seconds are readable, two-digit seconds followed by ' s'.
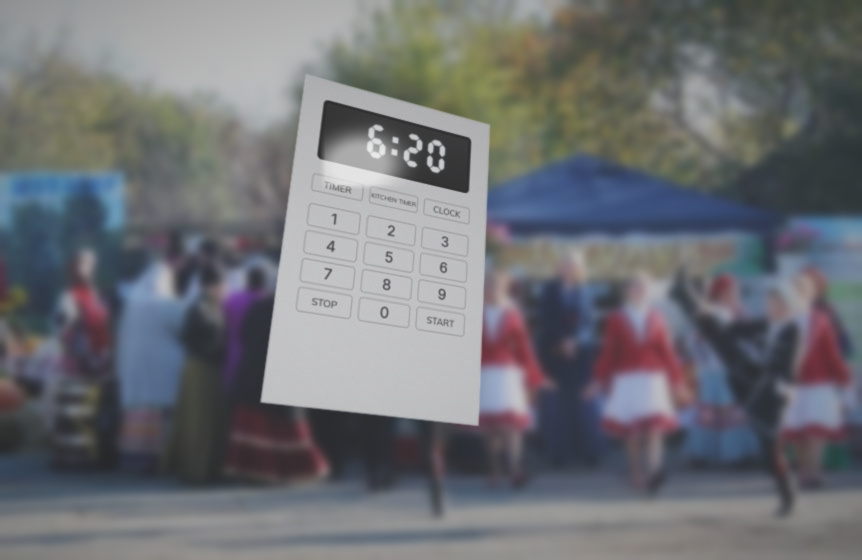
6 h 20 min
